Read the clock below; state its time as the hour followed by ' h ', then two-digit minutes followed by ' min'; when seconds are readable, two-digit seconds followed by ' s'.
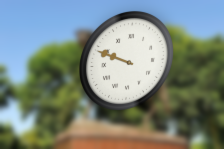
9 h 49 min
